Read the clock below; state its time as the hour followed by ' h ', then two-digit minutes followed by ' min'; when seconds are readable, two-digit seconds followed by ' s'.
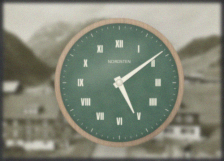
5 h 09 min
